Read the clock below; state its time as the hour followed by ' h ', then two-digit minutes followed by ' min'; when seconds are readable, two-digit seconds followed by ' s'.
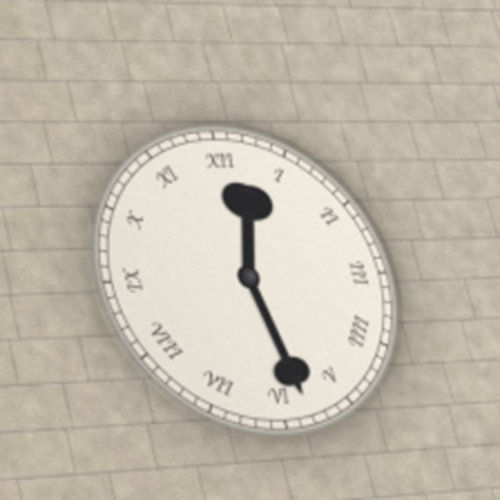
12 h 28 min
